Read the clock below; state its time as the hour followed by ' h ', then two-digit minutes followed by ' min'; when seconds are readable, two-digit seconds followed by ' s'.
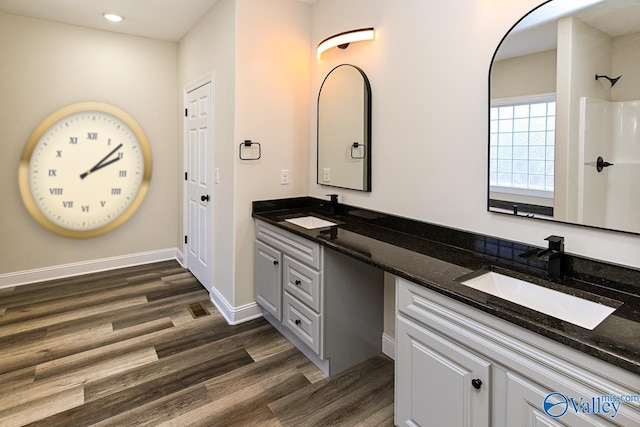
2 h 08 min
